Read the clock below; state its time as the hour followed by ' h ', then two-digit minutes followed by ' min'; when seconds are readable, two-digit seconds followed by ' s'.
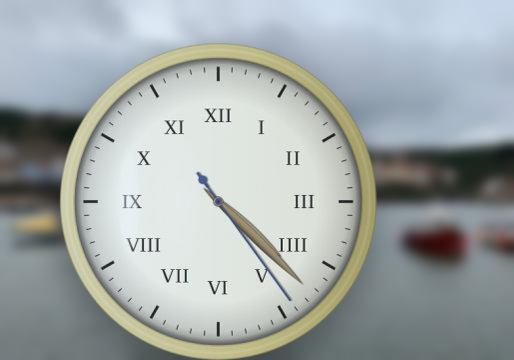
4 h 22 min 24 s
